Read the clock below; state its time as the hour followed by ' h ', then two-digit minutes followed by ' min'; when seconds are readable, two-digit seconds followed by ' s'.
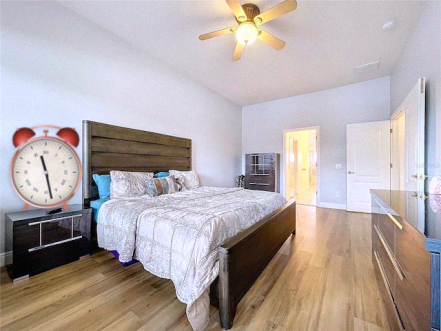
11 h 28 min
